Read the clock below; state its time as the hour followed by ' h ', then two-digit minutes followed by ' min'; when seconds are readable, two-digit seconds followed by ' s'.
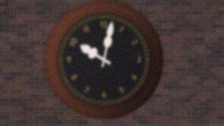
10 h 02 min
